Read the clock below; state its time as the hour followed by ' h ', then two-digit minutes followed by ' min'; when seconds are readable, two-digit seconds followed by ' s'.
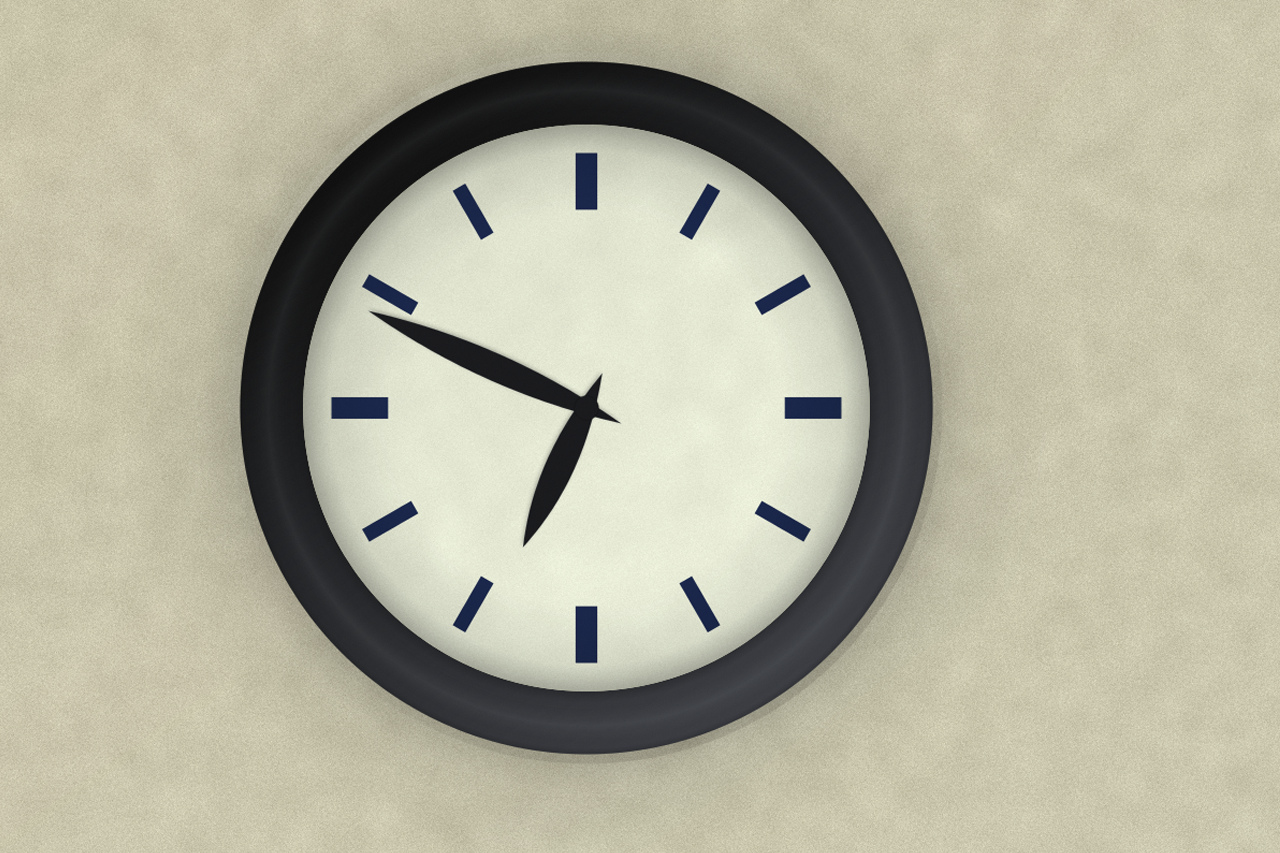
6 h 49 min
